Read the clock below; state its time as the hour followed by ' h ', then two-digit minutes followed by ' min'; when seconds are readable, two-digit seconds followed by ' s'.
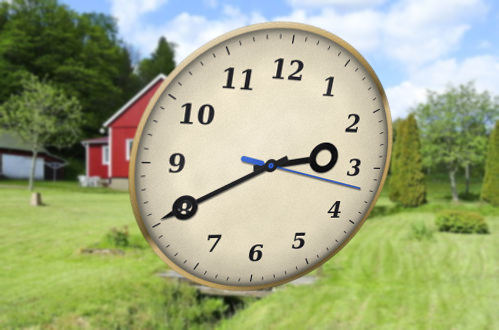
2 h 40 min 17 s
